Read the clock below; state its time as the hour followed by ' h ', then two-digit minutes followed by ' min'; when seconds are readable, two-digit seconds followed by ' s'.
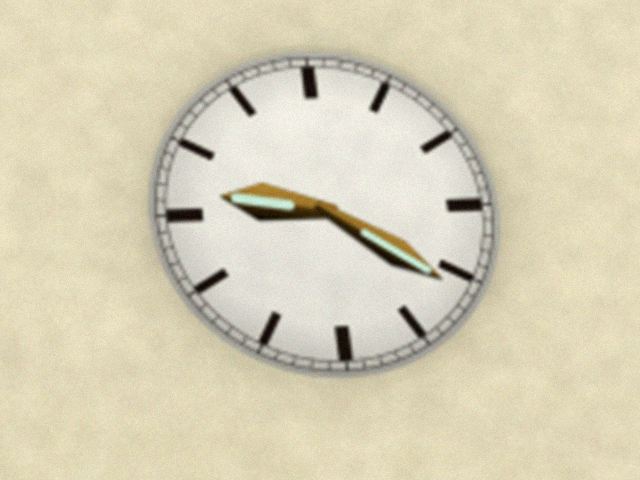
9 h 21 min
